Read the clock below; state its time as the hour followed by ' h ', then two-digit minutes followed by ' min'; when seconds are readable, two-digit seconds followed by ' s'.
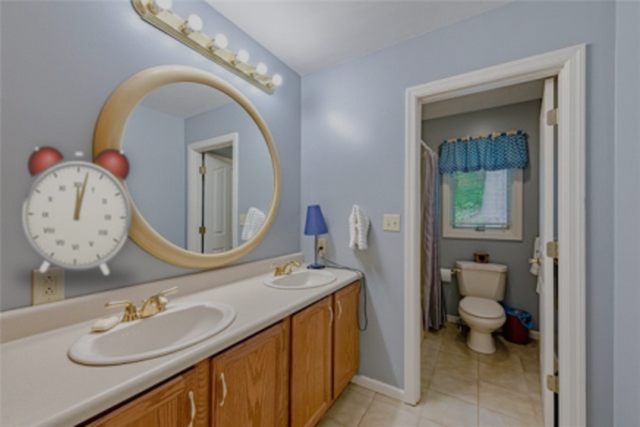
12 h 02 min
